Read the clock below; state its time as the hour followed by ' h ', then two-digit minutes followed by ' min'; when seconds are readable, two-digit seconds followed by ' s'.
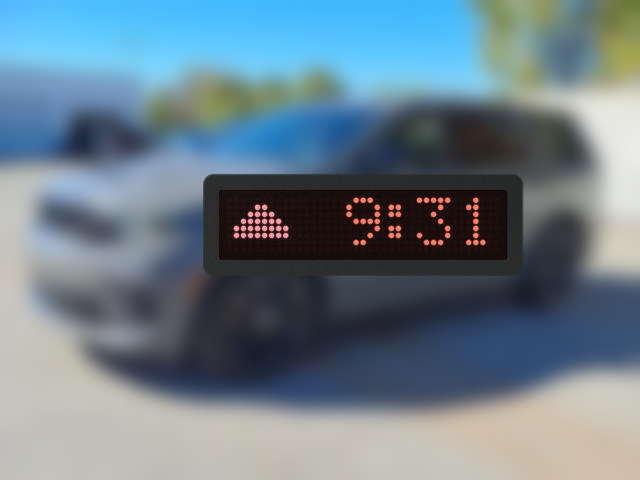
9 h 31 min
